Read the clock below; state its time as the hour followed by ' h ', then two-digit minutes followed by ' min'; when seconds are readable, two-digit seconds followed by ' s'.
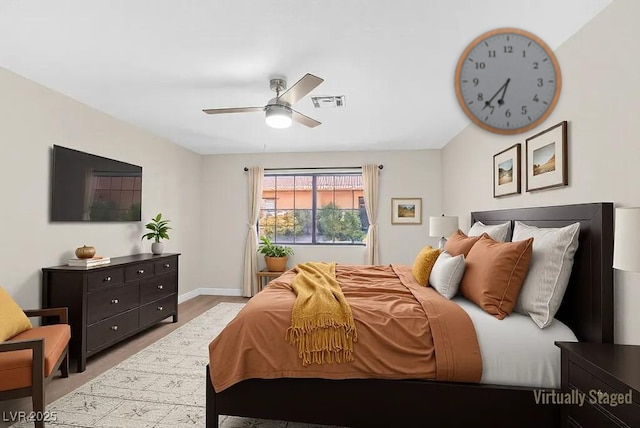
6 h 37 min
